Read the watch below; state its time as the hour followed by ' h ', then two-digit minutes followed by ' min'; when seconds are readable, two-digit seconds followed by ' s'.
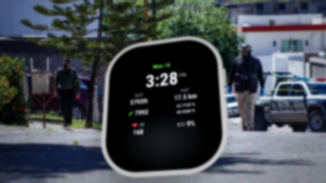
3 h 28 min
